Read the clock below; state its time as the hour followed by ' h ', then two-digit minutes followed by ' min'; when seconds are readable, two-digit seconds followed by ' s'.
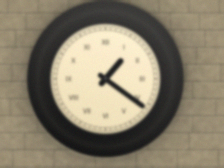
1 h 21 min
